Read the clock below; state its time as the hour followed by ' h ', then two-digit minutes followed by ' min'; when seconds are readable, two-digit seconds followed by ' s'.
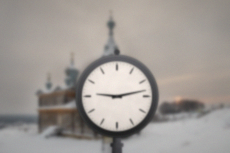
9 h 13 min
